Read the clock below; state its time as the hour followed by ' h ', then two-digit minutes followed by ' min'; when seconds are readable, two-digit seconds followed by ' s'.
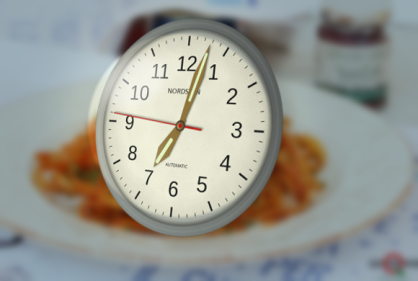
7 h 02 min 46 s
